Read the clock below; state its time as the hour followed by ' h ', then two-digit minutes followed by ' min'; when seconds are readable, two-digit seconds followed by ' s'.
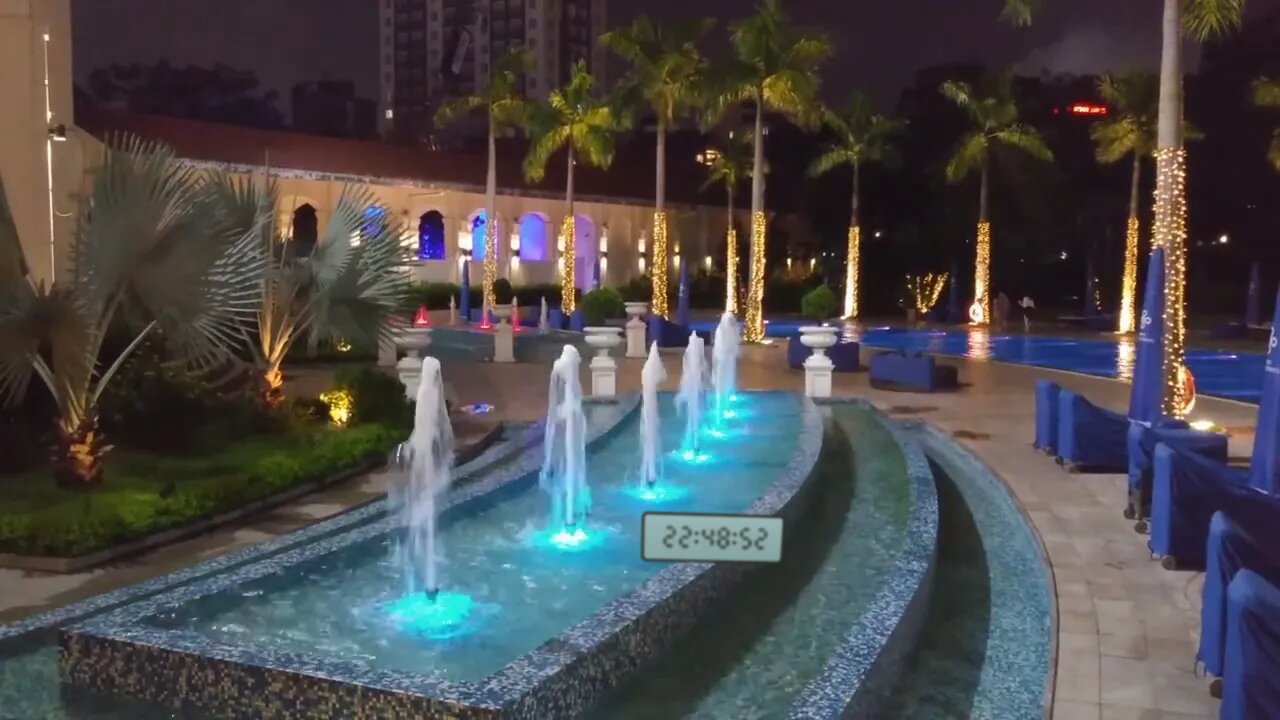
22 h 48 min 52 s
